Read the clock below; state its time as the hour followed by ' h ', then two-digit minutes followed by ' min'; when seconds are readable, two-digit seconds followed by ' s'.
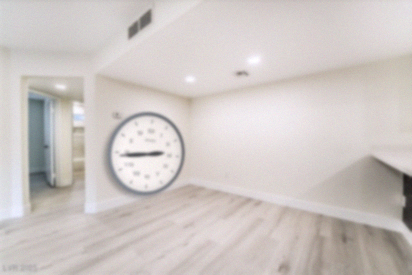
2 h 44 min
